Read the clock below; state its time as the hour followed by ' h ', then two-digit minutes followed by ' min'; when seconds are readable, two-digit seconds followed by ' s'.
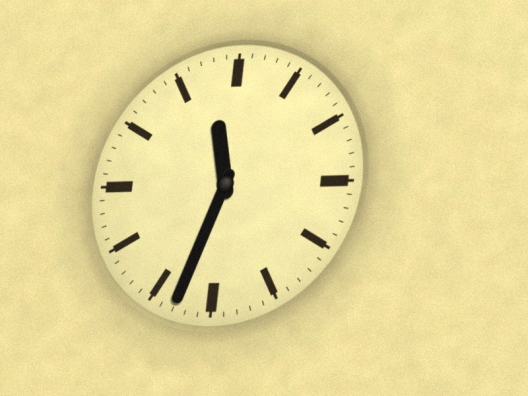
11 h 33 min
